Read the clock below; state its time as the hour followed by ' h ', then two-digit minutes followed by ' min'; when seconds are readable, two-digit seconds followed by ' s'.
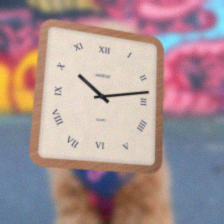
10 h 13 min
